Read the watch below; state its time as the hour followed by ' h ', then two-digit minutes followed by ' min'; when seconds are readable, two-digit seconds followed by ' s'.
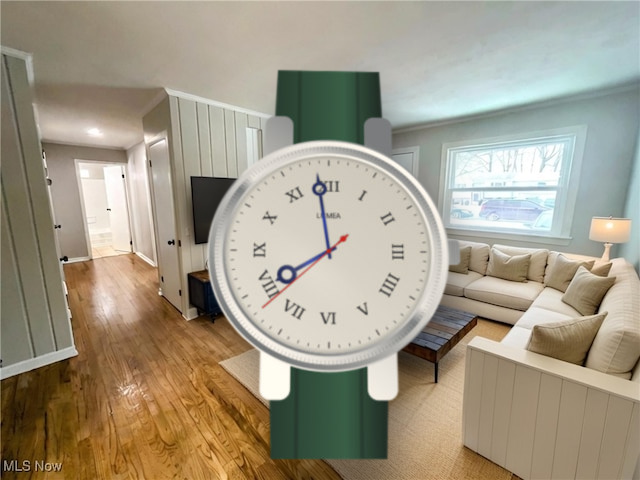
7 h 58 min 38 s
